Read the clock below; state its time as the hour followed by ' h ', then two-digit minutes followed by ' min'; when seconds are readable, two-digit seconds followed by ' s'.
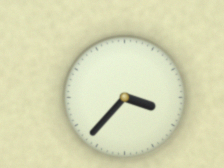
3 h 37 min
